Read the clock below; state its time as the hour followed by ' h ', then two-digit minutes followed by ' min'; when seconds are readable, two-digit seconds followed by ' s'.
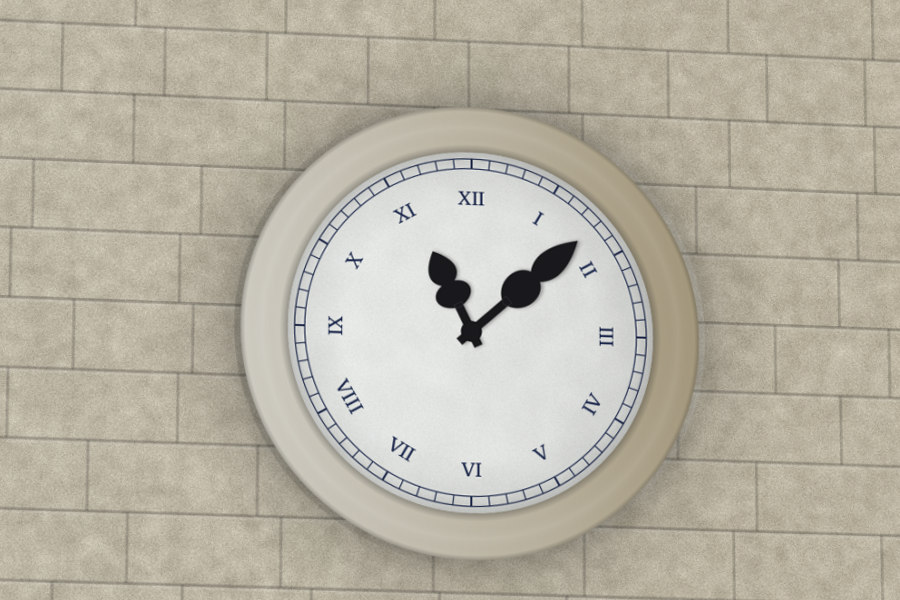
11 h 08 min
